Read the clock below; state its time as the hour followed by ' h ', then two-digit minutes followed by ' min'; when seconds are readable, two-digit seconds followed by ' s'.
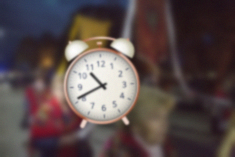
10 h 41 min
